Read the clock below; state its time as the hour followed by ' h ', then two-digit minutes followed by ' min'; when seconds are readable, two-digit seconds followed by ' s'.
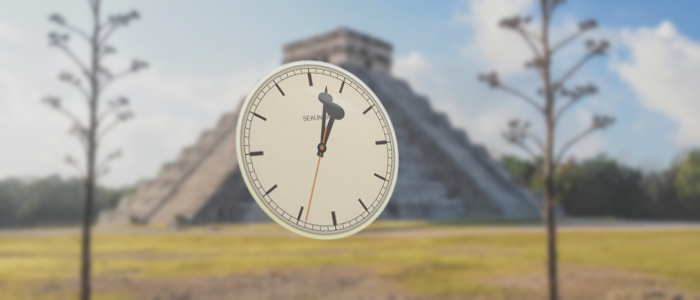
1 h 02 min 34 s
